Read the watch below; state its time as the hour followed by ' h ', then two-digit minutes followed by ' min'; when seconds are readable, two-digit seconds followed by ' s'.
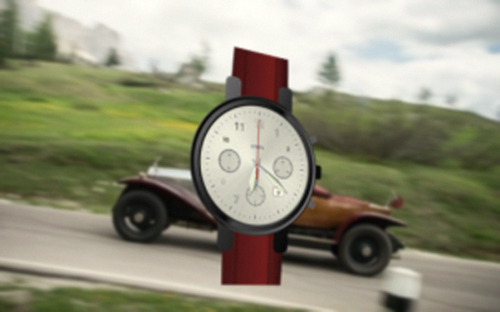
6 h 21 min
